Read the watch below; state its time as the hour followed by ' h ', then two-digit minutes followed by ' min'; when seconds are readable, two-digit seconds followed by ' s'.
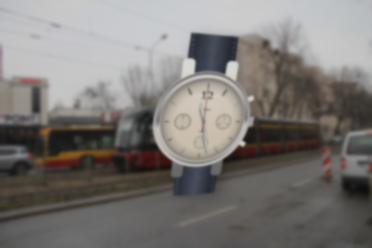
11 h 28 min
